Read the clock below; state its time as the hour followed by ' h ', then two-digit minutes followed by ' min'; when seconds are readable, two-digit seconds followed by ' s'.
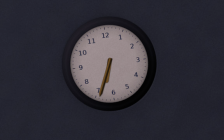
6 h 34 min
